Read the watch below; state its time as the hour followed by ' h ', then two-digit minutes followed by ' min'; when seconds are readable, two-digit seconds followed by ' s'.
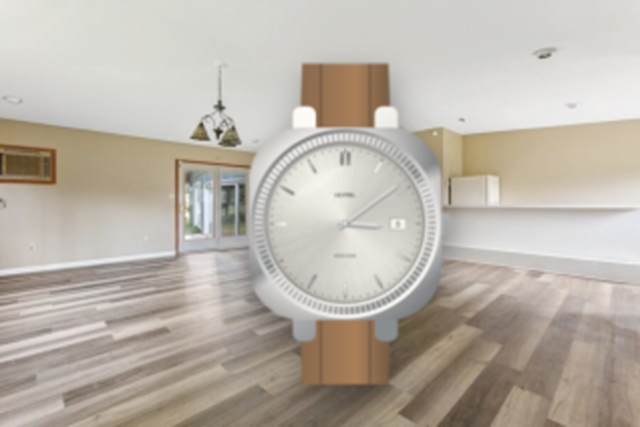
3 h 09 min
